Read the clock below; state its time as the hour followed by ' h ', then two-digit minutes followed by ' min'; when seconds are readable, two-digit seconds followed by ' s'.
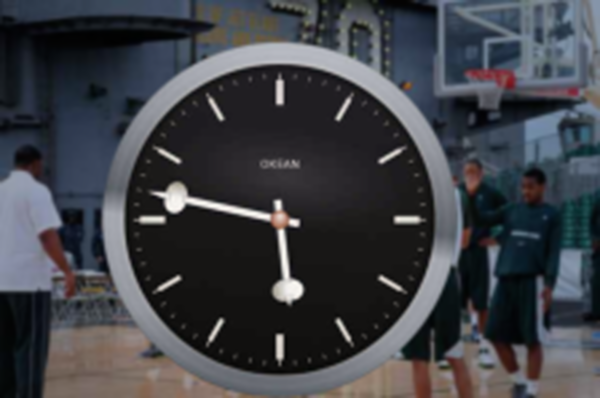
5 h 47 min
